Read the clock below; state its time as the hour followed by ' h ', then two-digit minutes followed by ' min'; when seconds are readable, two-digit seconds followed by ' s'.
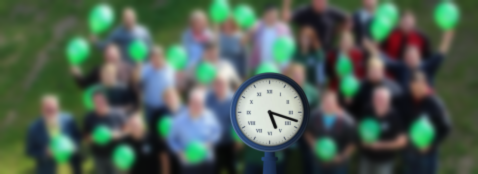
5 h 18 min
